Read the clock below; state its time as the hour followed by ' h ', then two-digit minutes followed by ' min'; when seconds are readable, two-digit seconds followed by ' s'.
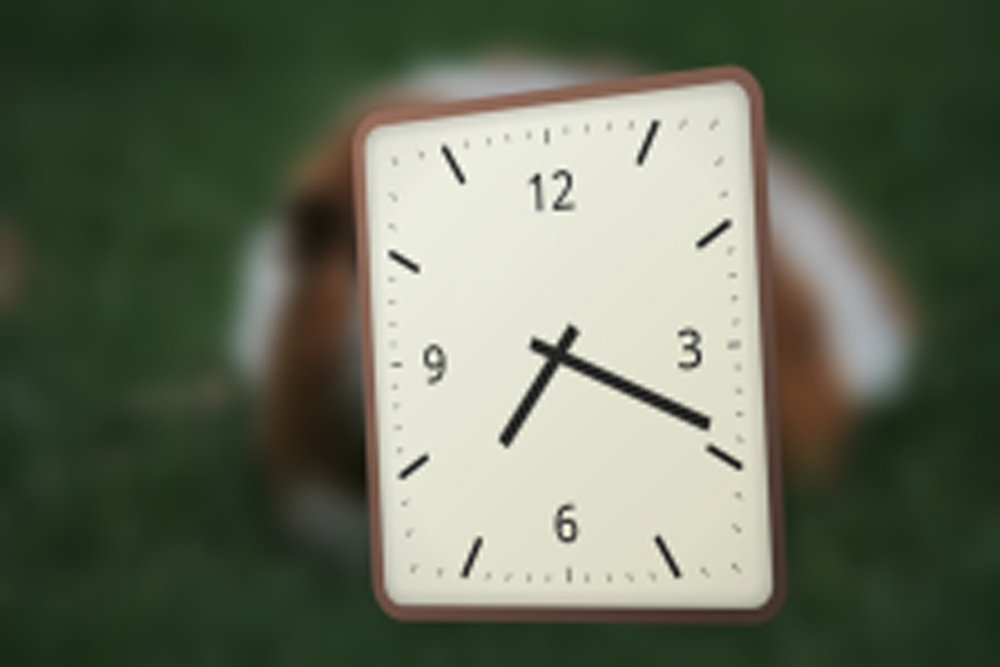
7 h 19 min
